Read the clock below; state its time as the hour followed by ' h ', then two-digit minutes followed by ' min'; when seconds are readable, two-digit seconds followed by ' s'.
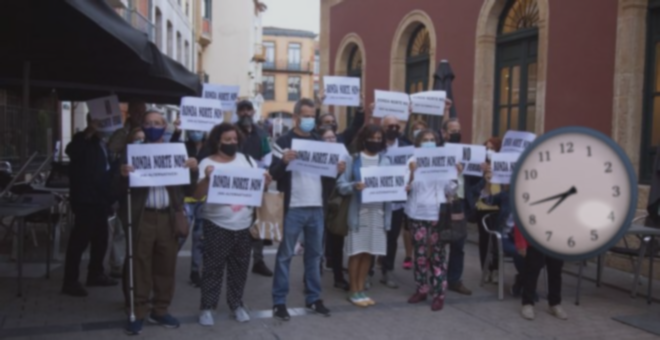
7 h 43 min
